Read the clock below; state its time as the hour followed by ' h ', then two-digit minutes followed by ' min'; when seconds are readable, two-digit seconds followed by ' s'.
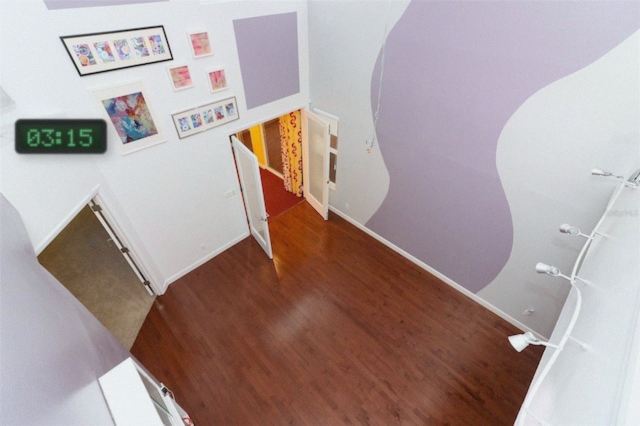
3 h 15 min
